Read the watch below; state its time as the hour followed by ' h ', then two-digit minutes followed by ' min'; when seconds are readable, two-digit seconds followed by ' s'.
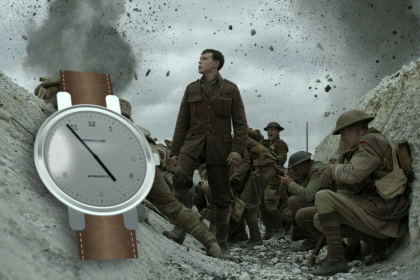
4 h 54 min
